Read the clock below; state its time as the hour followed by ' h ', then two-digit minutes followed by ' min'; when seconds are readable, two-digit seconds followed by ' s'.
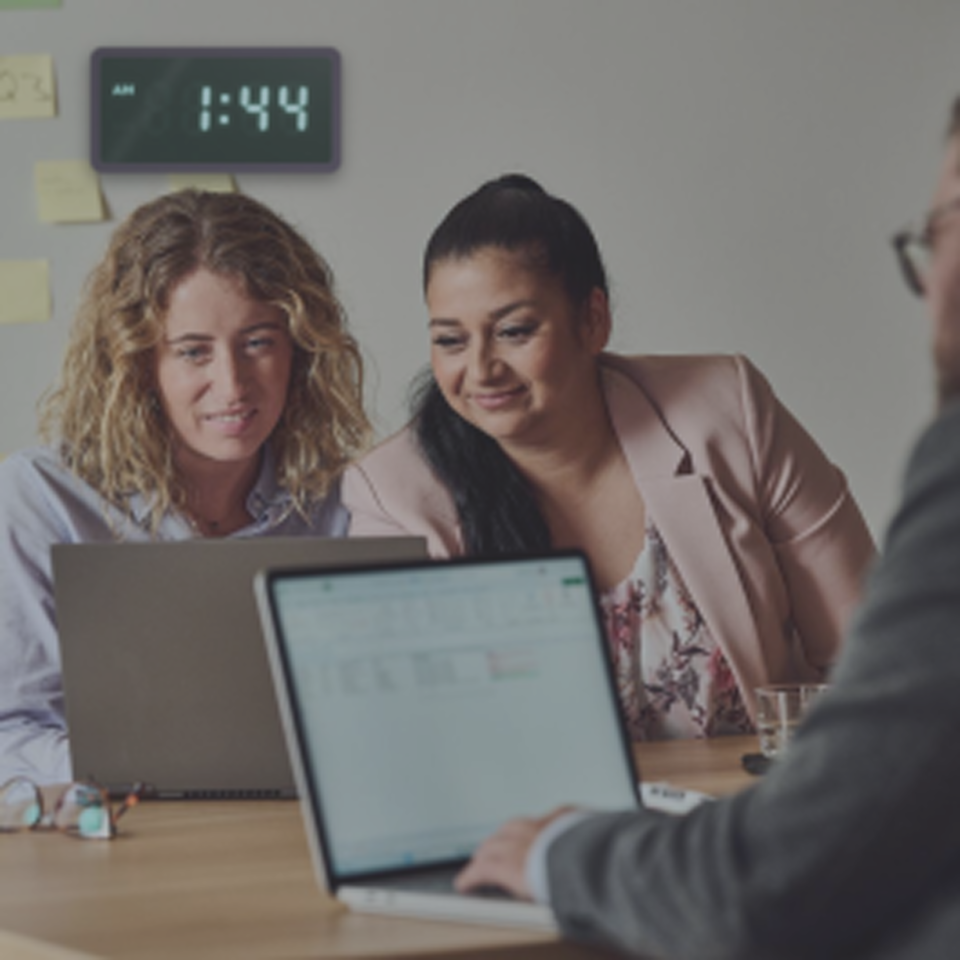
1 h 44 min
